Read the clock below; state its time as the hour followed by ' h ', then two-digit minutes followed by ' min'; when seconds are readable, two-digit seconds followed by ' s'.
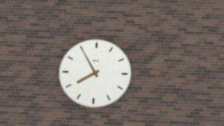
7 h 55 min
